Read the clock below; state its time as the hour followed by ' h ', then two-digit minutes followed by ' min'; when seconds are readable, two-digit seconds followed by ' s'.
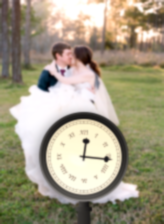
12 h 16 min
